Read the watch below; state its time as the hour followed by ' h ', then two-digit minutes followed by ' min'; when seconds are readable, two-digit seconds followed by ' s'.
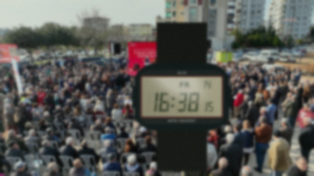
16 h 38 min
